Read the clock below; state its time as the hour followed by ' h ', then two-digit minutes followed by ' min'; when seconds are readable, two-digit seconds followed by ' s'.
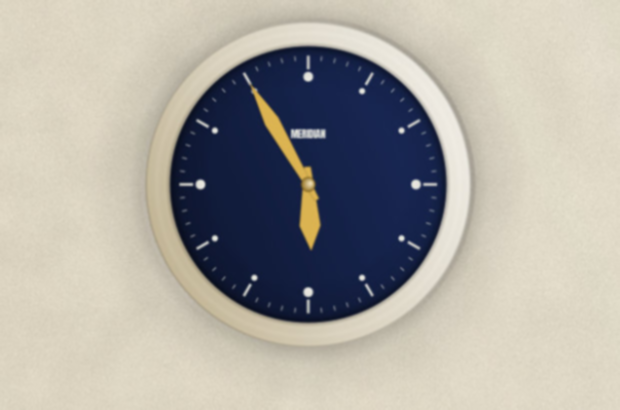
5 h 55 min
